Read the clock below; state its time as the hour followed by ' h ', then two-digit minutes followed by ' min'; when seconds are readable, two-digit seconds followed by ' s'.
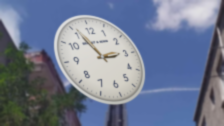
2 h 56 min
